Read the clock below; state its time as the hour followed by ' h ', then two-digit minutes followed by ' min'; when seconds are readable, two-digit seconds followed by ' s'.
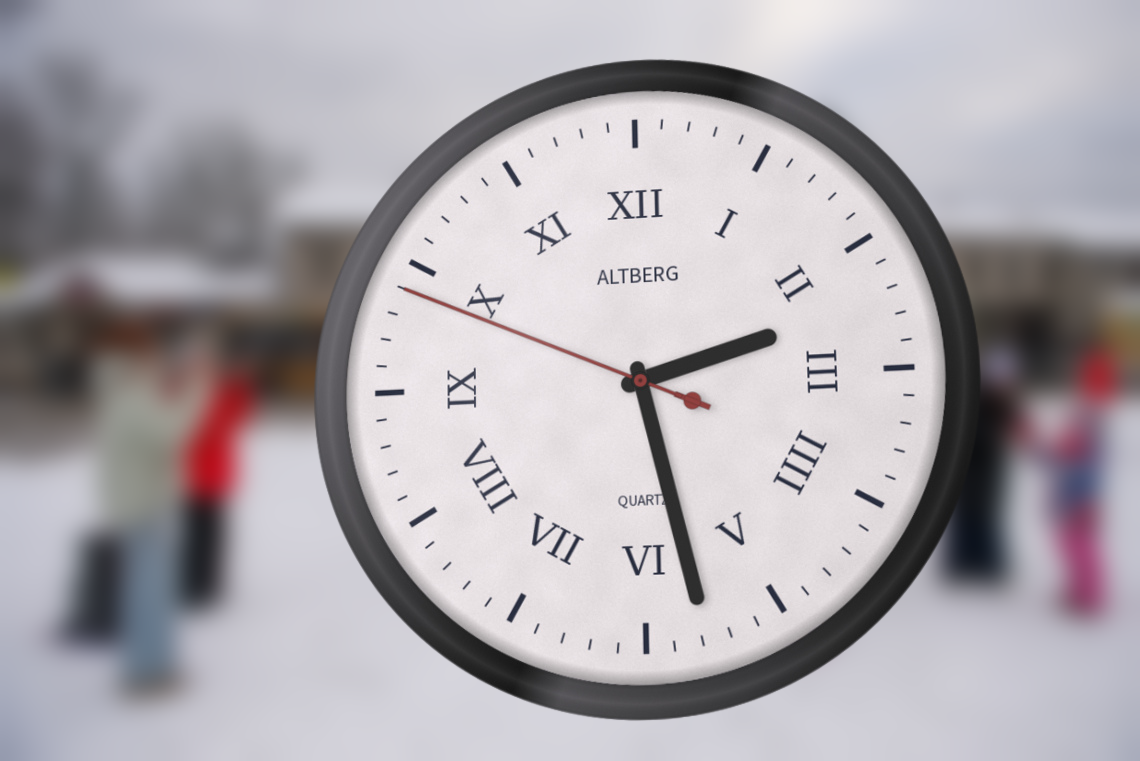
2 h 27 min 49 s
